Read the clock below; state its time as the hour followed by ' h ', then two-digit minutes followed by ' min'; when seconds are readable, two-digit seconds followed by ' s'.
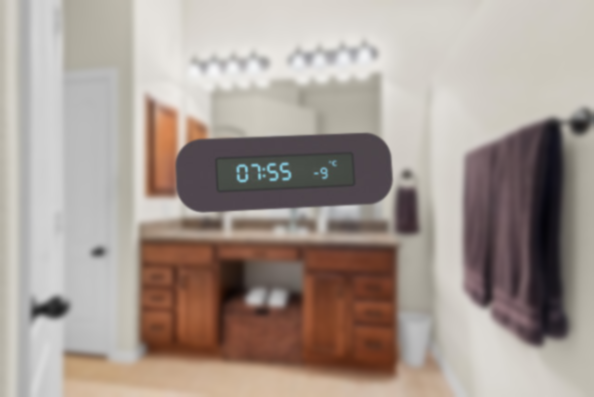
7 h 55 min
